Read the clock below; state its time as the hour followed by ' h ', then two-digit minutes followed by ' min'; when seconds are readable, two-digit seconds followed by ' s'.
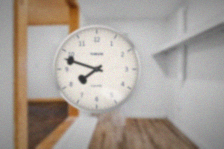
7 h 48 min
